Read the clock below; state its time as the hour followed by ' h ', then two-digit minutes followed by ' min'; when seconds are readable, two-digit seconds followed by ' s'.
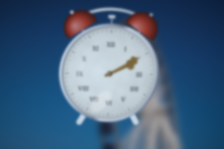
2 h 10 min
